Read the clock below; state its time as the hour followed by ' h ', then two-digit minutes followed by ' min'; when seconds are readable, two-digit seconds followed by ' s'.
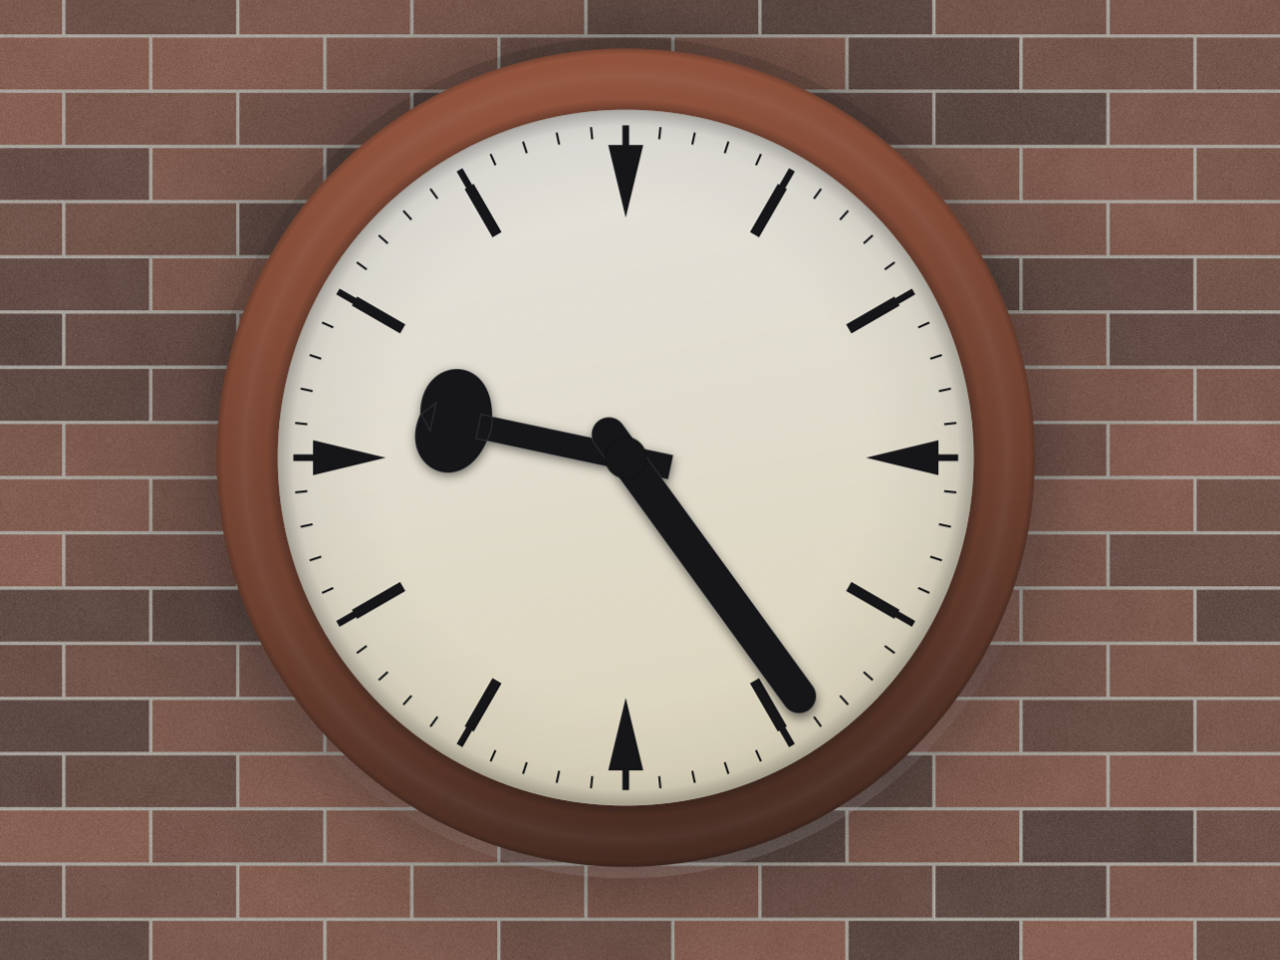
9 h 24 min
